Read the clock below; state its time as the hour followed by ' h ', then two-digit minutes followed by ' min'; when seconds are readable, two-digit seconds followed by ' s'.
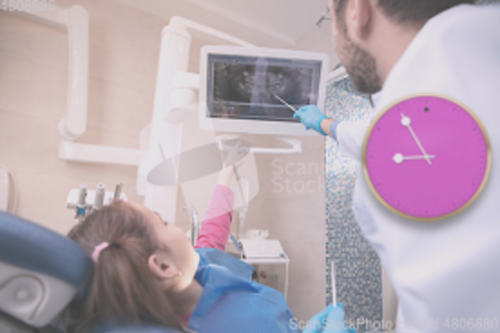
8 h 55 min
